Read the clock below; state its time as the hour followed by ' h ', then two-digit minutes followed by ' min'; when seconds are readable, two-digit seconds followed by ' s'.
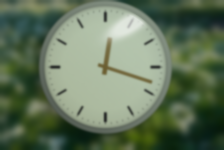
12 h 18 min
